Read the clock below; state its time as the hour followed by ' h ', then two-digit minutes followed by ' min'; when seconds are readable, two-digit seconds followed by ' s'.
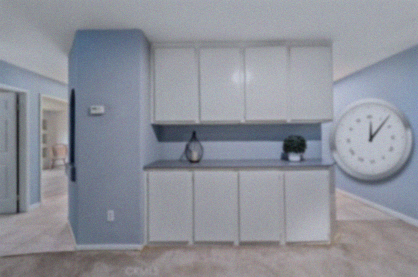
12 h 07 min
